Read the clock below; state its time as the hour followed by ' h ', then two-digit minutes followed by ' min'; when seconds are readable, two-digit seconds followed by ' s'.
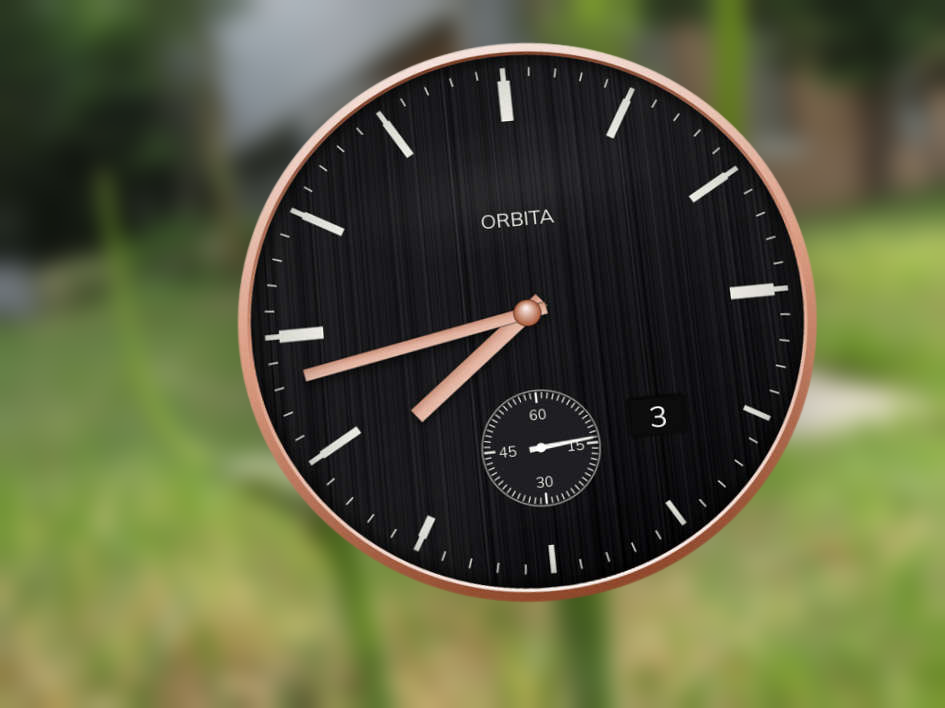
7 h 43 min 14 s
